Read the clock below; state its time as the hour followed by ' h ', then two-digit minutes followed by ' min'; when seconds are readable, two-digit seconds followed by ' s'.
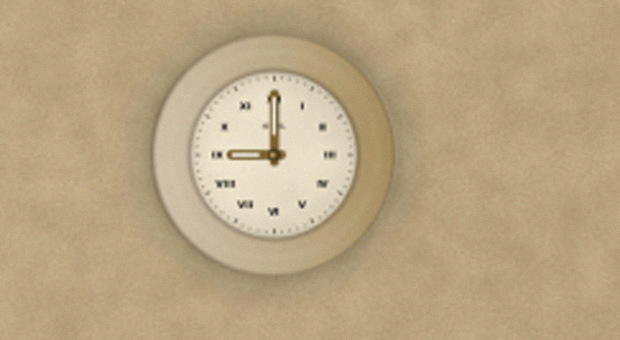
9 h 00 min
